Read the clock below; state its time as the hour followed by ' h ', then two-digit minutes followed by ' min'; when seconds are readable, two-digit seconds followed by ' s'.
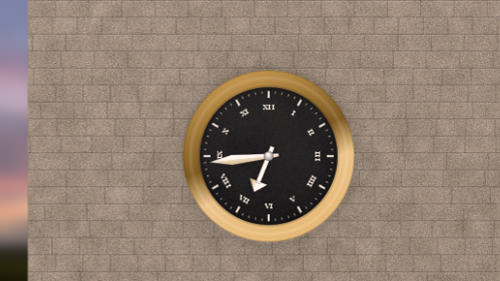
6 h 44 min
